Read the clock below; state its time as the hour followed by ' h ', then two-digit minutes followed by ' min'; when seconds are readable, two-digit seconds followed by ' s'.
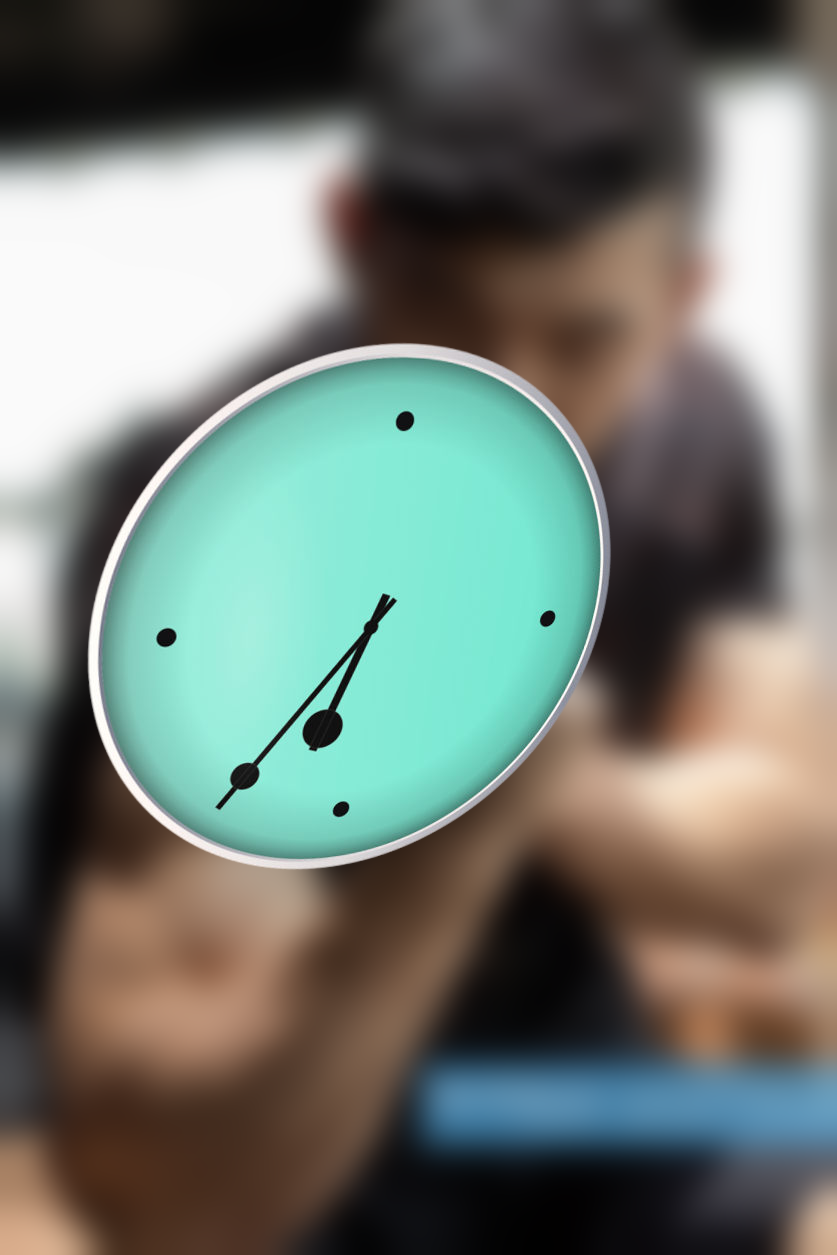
6 h 36 min
